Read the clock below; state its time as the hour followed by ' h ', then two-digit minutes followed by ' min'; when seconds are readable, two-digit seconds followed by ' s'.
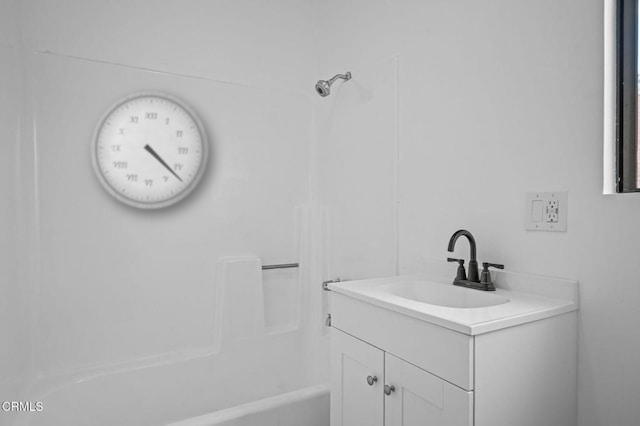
4 h 22 min
